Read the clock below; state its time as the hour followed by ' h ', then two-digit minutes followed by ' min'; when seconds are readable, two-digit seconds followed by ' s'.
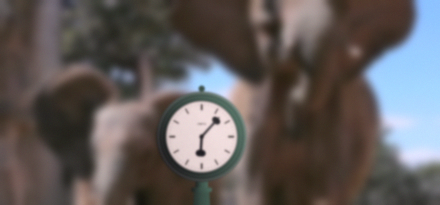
6 h 07 min
